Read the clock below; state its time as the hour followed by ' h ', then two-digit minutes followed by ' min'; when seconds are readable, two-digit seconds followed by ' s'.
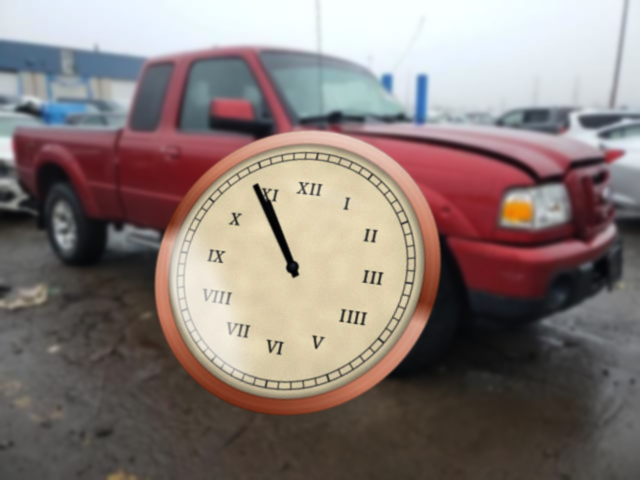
10 h 54 min
